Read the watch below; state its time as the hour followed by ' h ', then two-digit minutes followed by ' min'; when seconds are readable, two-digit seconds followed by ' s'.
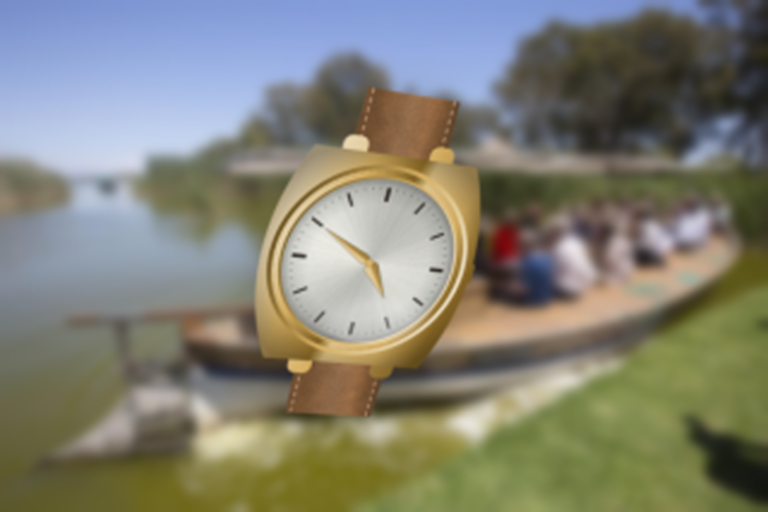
4 h 50 min
